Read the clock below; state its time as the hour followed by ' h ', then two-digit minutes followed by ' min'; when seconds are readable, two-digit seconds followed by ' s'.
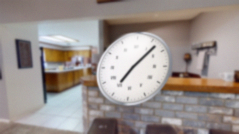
7 h 07 min
